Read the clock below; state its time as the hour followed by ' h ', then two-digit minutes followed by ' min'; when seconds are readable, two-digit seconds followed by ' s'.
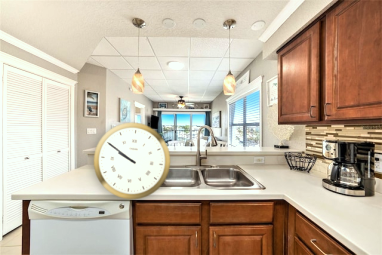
9 h 50 min
